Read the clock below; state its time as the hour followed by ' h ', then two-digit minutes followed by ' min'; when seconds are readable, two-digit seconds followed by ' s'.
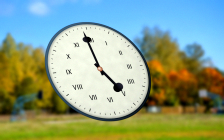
4 h 59 min
